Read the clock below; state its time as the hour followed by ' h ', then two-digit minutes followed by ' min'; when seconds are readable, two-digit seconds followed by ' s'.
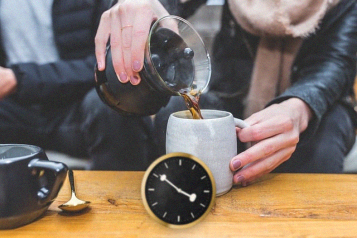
3 h 51 min
